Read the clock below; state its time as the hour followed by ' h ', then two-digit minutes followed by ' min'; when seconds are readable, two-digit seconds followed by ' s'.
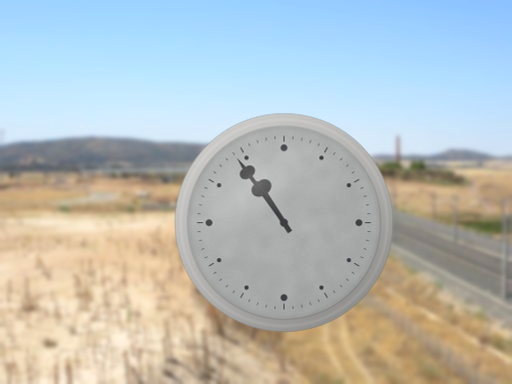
10 h 54 min
